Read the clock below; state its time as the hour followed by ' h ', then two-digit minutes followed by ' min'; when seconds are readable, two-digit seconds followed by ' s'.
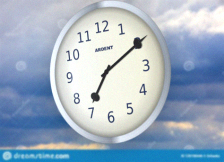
7 h 10 min
